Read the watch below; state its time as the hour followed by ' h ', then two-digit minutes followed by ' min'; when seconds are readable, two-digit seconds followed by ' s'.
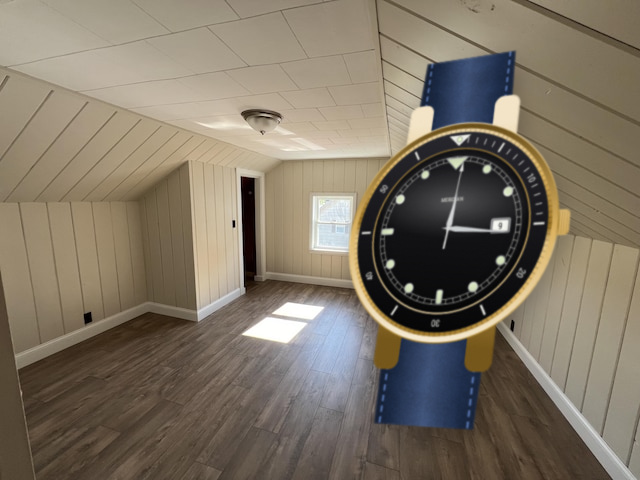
12 h 16 min 01 s
